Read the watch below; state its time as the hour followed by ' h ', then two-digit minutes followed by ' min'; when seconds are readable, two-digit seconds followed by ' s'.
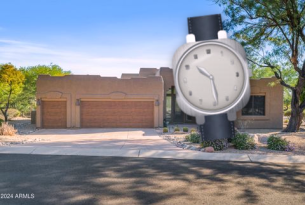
10 h 29 min
